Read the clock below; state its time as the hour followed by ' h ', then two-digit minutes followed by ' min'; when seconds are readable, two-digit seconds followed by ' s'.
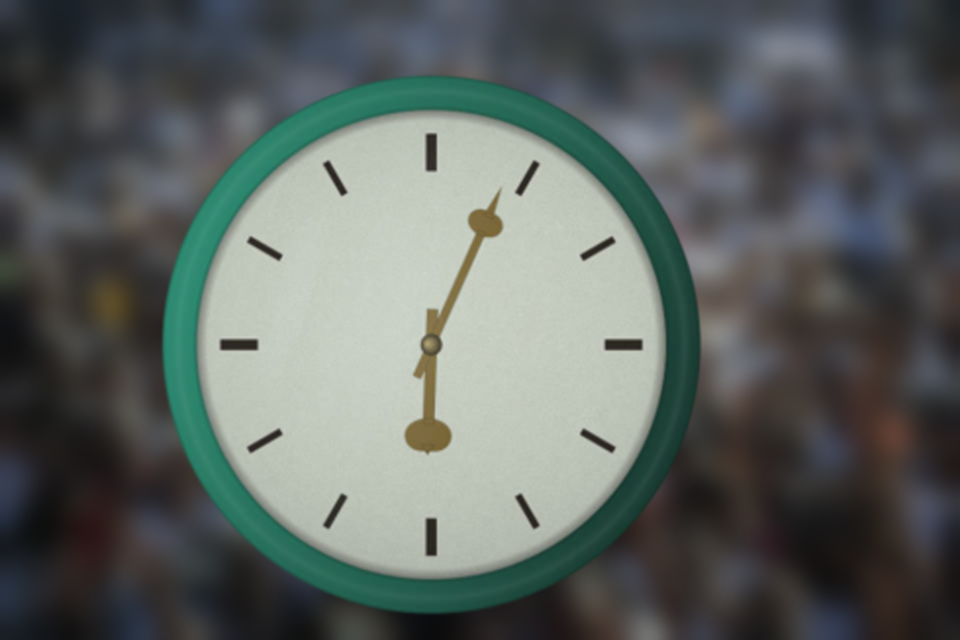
6 h 04 min
